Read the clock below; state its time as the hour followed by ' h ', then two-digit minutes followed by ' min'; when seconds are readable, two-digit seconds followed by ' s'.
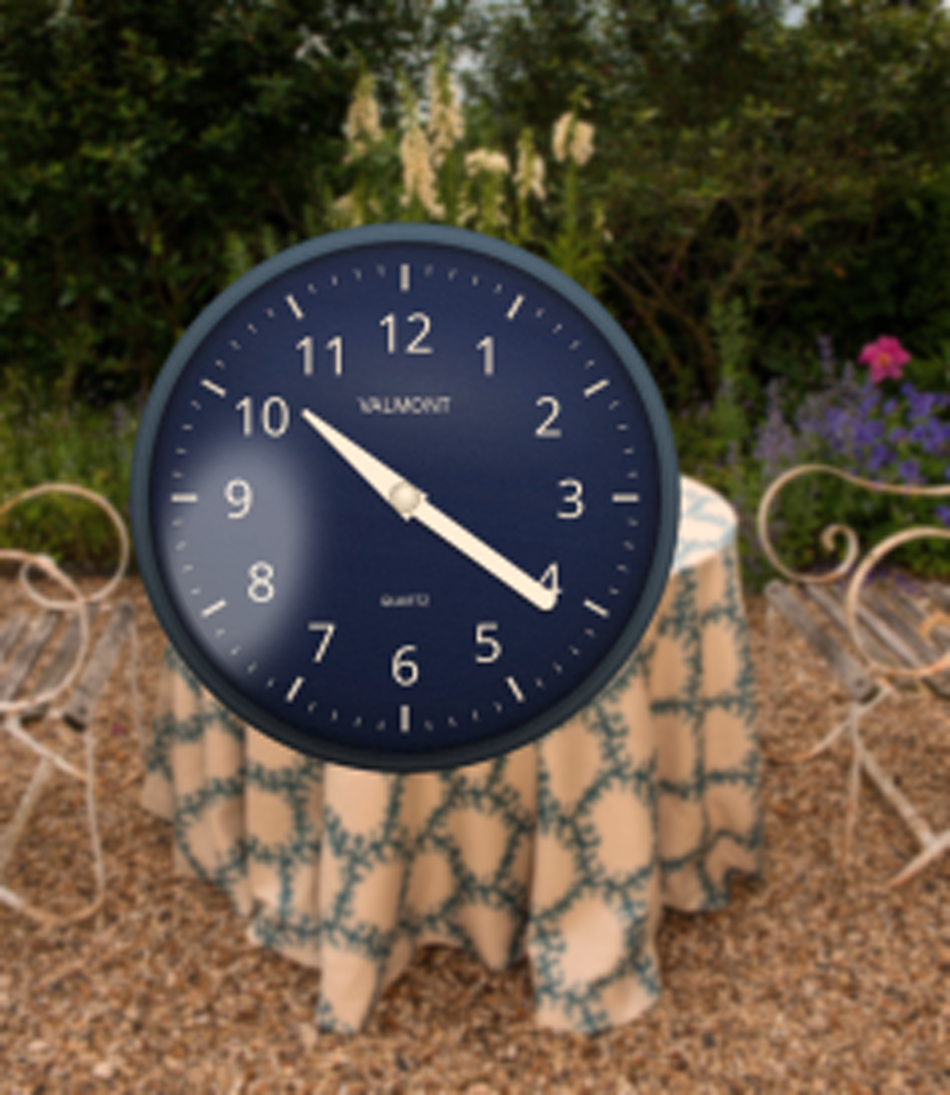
10 h 21 min
